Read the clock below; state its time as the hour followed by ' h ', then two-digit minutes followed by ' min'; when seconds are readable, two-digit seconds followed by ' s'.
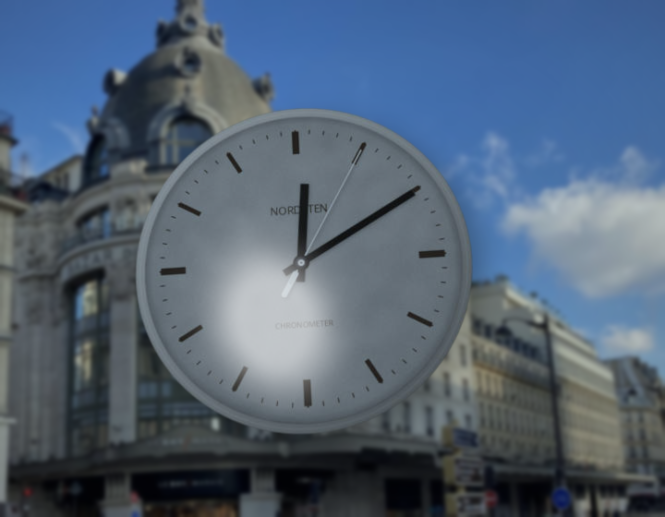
12 h 10 min 05 s
